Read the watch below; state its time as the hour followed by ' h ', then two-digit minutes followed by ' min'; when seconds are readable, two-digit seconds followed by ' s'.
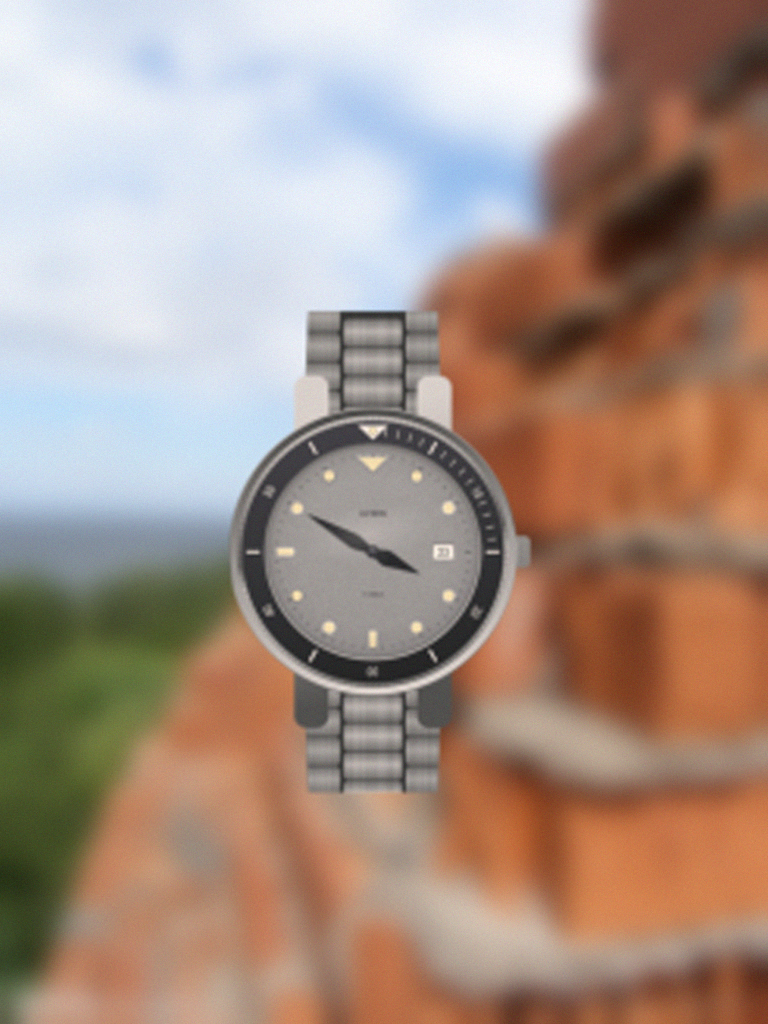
3 h 50 min
